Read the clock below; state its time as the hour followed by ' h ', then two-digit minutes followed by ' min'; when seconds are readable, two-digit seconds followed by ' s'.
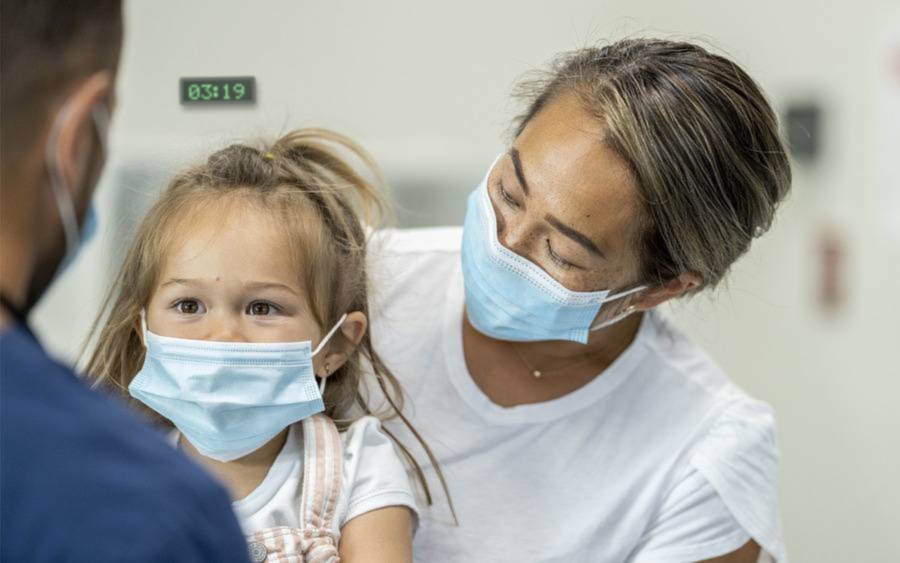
3 h 19 min
